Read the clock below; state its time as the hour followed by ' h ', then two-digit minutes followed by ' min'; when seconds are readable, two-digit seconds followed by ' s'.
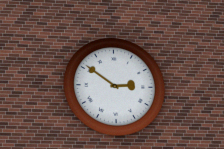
2 h 51 min
